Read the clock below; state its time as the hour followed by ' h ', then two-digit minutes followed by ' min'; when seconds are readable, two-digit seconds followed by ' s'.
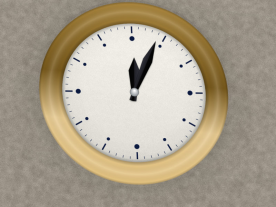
12 h 04 min
